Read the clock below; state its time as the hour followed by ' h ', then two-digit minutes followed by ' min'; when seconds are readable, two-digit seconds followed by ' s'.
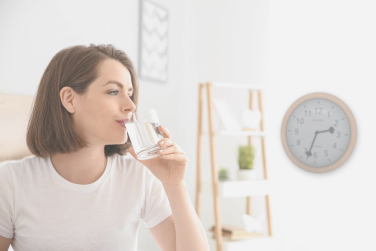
2 h 33 min
